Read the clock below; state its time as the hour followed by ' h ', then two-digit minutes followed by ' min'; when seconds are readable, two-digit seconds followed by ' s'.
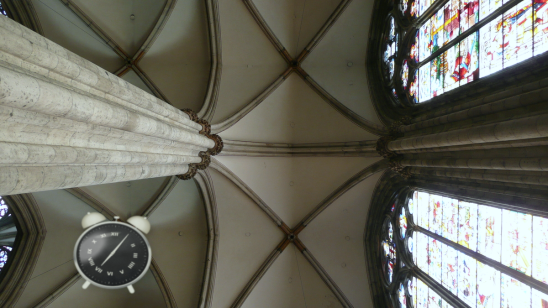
7 h 05 min
